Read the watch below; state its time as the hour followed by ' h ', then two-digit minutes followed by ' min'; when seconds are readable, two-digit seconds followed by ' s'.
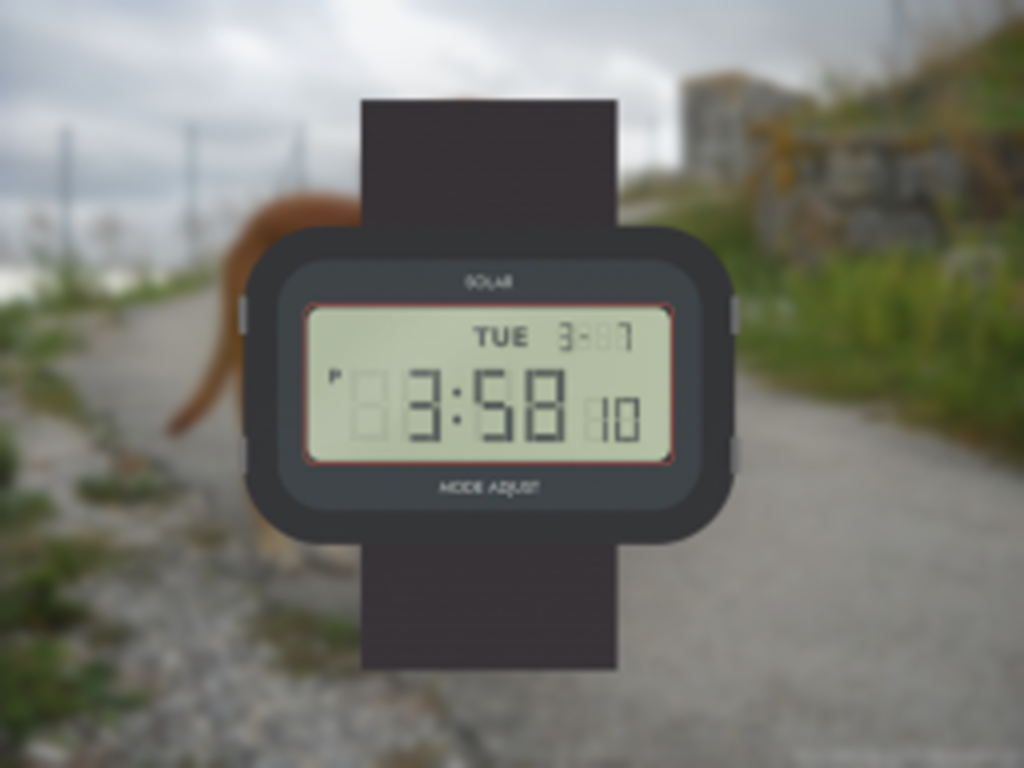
3 h 58 min 10 s
